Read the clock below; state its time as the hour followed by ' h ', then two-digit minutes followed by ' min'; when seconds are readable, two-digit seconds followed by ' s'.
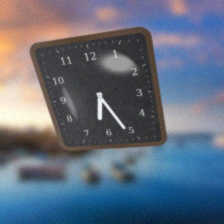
6 h 26 min
